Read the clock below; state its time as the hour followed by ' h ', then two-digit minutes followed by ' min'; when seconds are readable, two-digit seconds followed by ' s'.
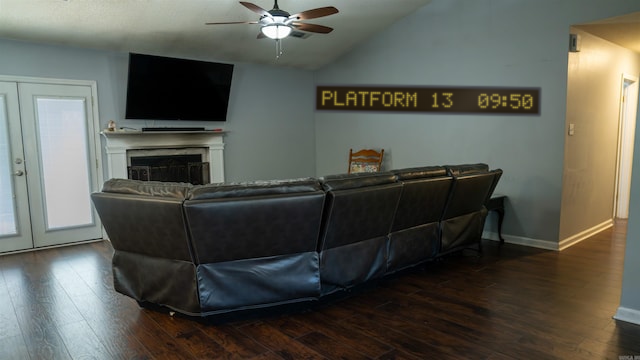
9 h 50 min
